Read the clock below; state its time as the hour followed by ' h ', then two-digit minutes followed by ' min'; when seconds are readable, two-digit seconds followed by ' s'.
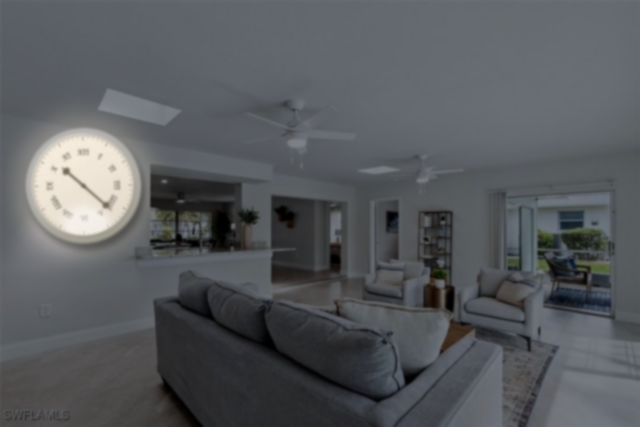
10 h 22 min
